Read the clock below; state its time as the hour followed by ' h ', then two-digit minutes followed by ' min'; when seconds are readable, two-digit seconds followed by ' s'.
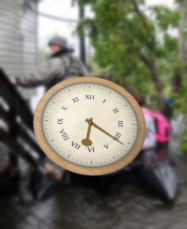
6 h 21 min
